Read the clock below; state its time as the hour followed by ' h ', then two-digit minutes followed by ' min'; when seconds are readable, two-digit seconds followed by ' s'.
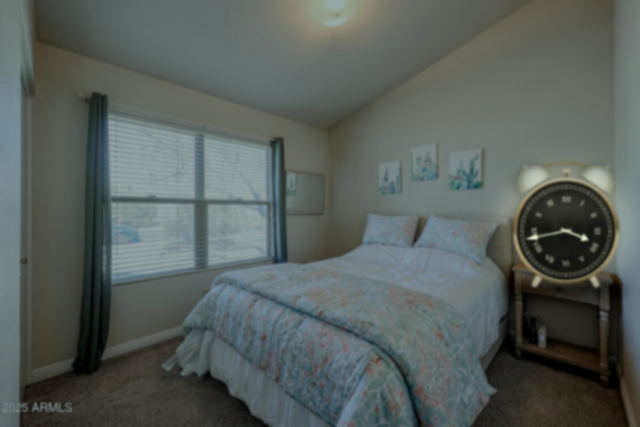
3 h 43 min
